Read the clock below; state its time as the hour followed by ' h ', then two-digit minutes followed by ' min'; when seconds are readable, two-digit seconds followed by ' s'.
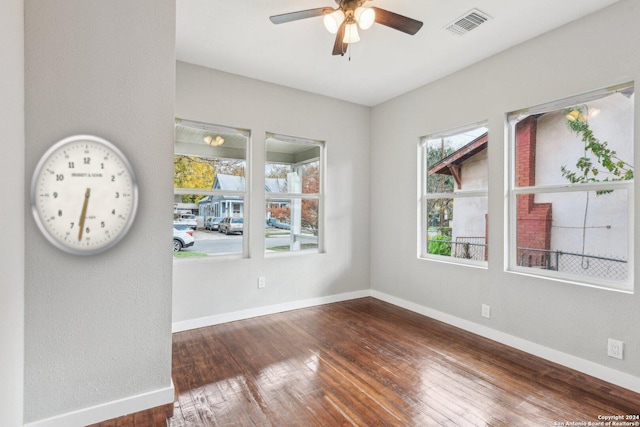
6 h 32 min
